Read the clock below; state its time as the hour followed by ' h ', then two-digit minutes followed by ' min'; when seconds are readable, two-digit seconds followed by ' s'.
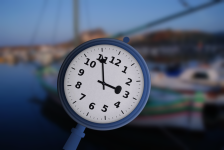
2 h 55 min
